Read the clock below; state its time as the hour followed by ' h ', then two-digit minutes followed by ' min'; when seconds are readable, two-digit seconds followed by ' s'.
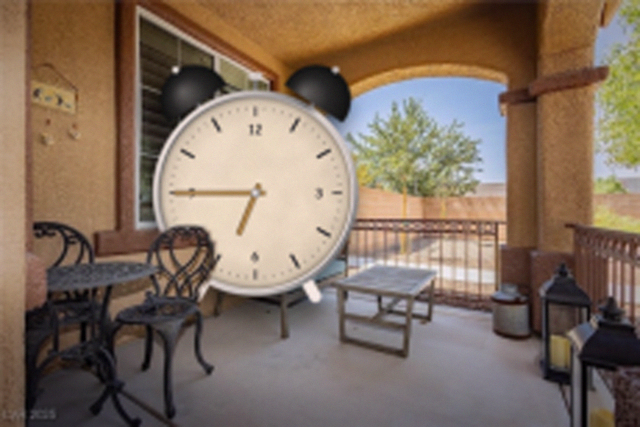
6 h 45 min
